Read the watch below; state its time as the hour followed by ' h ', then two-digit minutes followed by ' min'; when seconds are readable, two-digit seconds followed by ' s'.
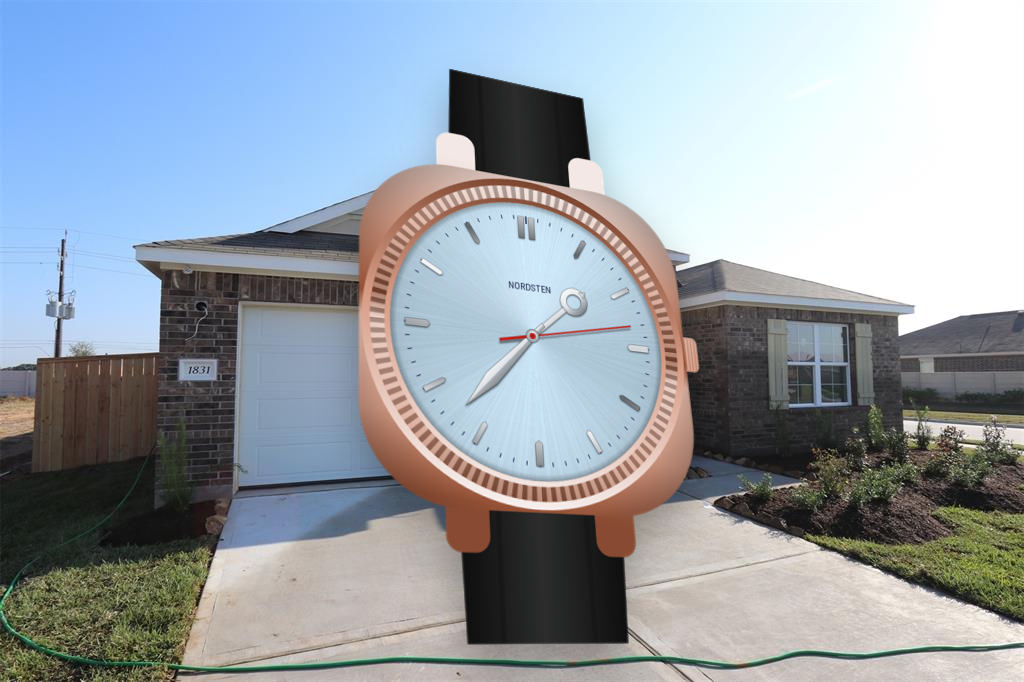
1 h 37 min 13 s
